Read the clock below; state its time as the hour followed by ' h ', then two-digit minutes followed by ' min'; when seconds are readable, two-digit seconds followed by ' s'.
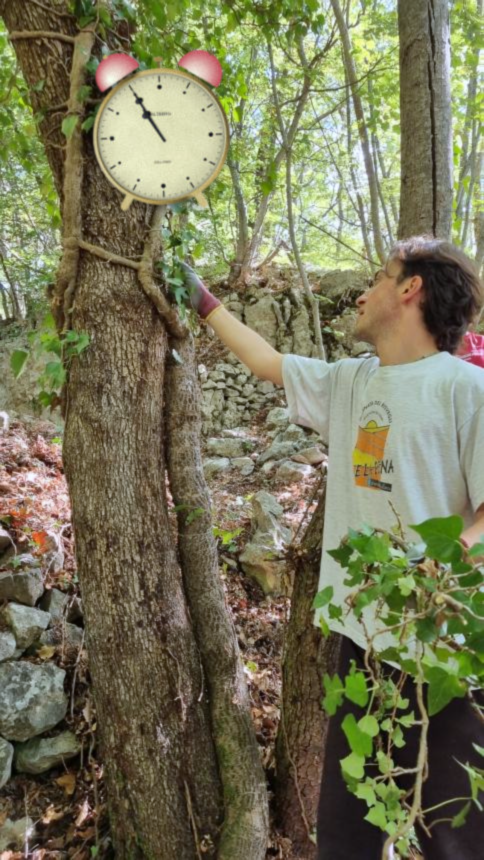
10 h 55 min
